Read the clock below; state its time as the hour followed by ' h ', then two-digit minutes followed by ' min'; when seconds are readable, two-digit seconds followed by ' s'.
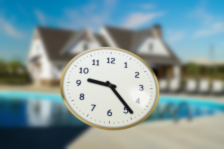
9 h 24 min
